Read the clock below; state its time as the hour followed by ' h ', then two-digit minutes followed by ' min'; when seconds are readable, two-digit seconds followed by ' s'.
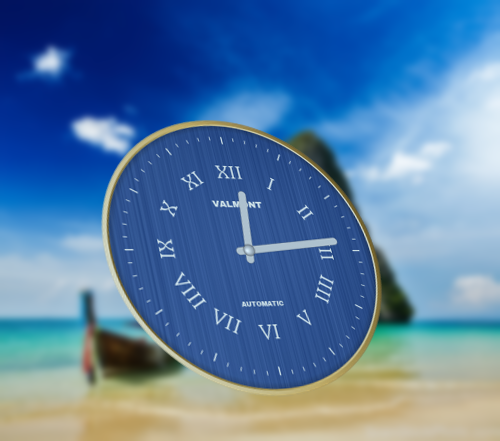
12 h 14 min
